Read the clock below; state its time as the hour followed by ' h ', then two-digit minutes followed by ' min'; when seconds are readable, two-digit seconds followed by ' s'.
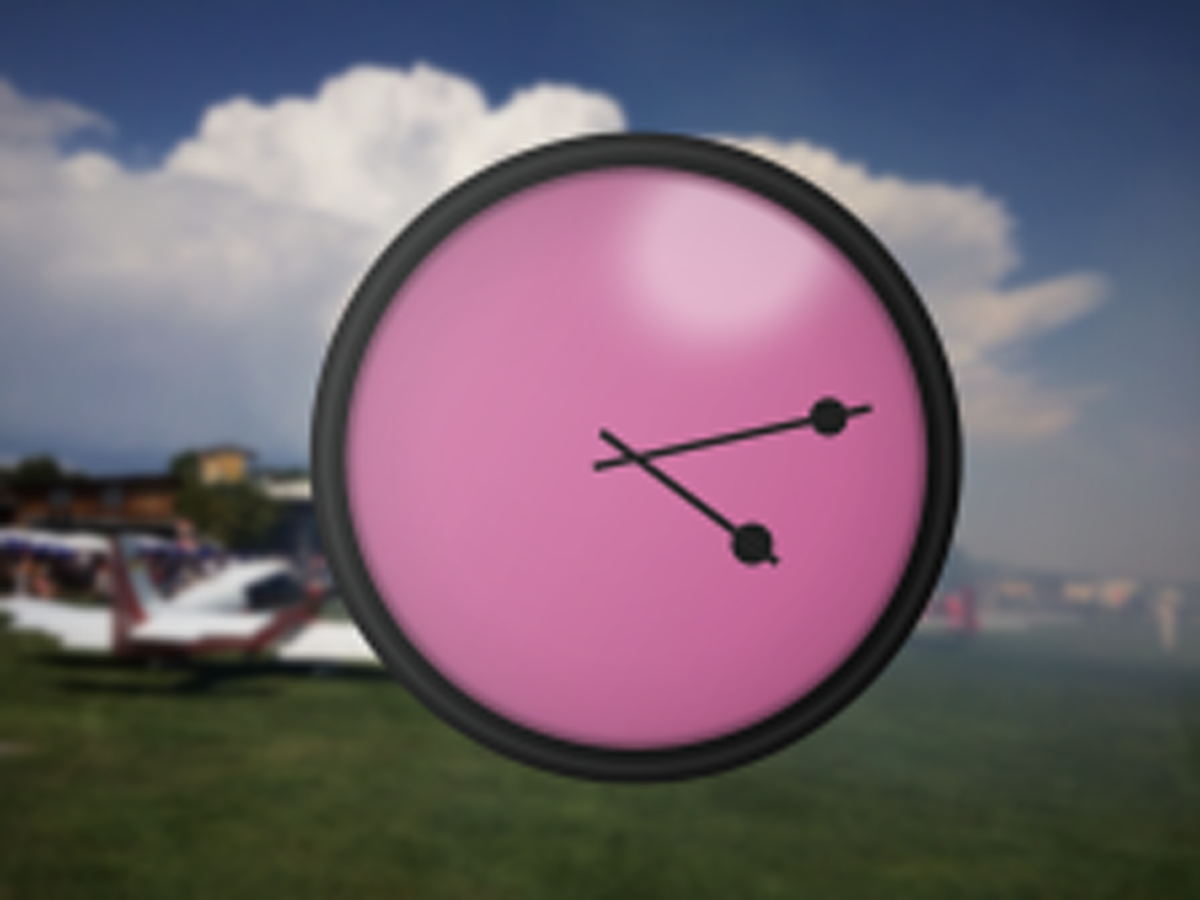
4 h 13 min
